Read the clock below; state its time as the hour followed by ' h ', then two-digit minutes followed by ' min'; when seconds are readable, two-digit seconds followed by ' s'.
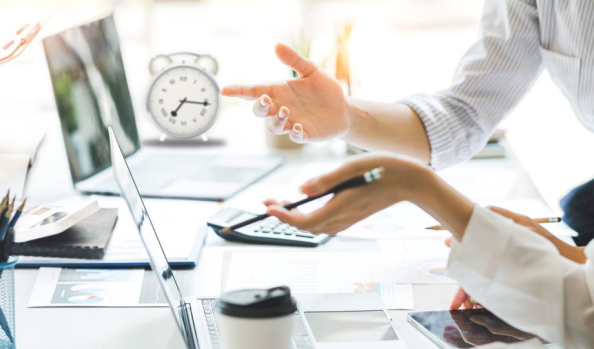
7 h 16 min
